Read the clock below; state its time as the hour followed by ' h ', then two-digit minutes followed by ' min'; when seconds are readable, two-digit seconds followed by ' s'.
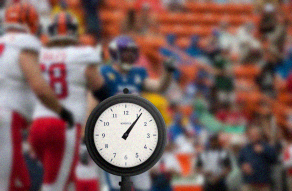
1 h 06 min
